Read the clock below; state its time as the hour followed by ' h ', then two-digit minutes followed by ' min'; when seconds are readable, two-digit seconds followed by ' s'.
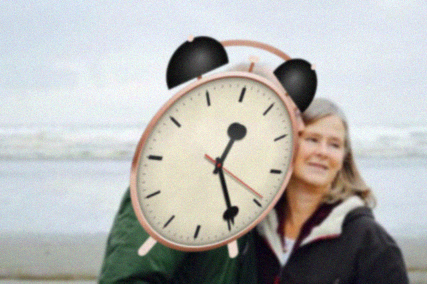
12 h 24 min 19 s
